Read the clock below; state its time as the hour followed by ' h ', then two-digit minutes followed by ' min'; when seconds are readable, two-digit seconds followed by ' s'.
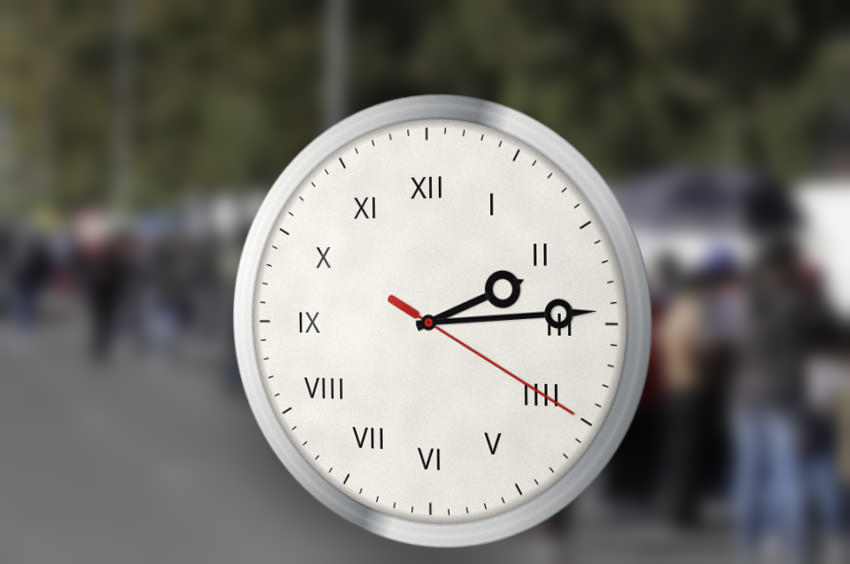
2 h 14 min 20 s
